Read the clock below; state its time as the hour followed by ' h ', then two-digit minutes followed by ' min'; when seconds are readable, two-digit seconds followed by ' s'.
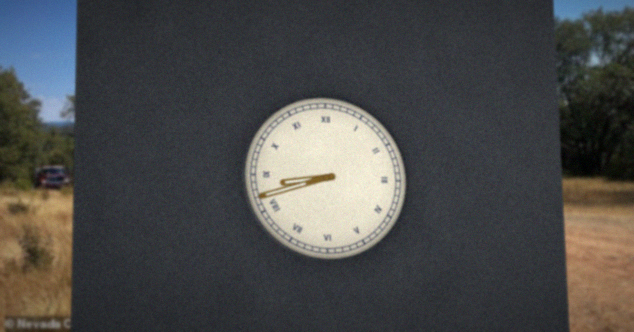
8 h 42 min
